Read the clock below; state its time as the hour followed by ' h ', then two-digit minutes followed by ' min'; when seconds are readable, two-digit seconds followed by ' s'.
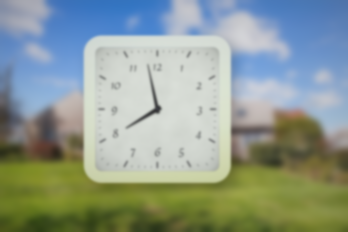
7 h 58 min
